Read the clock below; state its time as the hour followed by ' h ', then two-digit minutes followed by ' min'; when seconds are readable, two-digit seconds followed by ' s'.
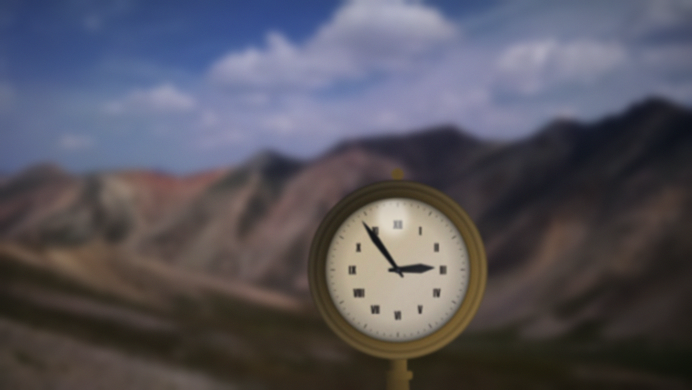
2 h 54 min
